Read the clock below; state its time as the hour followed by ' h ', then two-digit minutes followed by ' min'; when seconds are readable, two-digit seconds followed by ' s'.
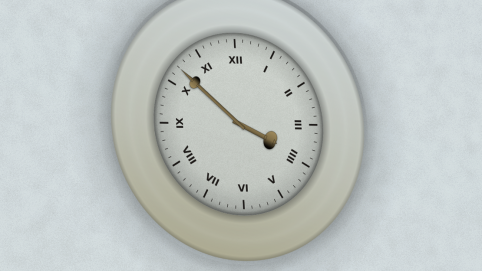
3 h 52 min
